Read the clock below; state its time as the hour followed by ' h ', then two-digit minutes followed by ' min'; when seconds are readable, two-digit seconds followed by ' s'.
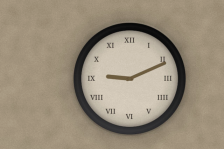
9 h 11 min
